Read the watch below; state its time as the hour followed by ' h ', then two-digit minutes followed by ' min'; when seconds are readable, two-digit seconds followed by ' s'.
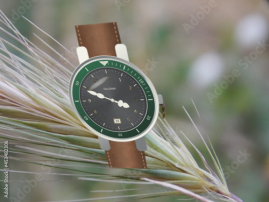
3 h 49 min
